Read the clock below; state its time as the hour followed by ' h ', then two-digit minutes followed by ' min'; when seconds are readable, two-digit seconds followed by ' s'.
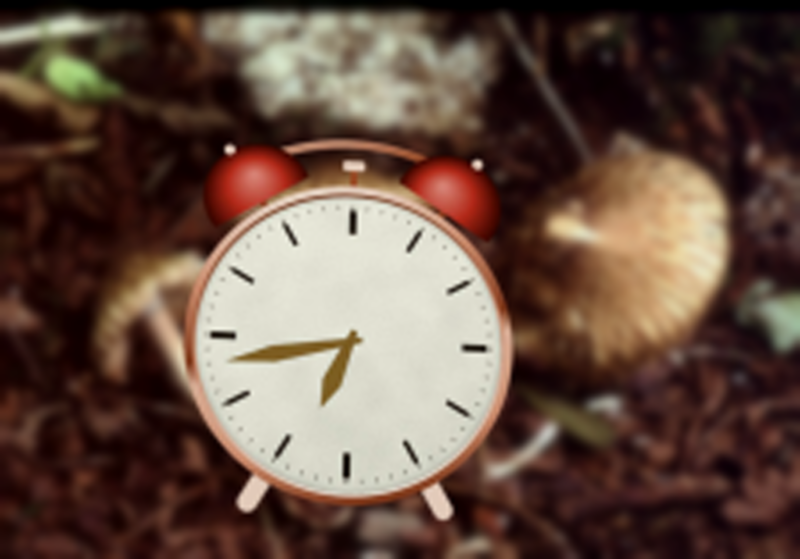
6 h 43 min
